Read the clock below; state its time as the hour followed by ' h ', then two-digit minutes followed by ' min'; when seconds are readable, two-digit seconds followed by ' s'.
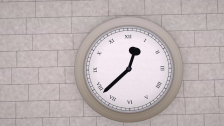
12 h 38 min
